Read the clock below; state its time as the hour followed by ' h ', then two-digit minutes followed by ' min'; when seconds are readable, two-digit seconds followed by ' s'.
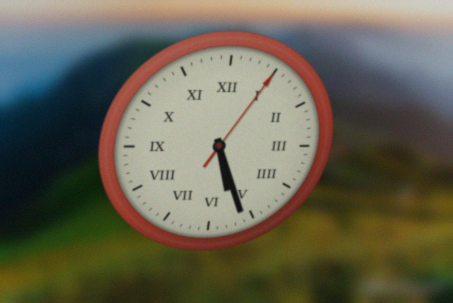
5 h 26 min 05 s
